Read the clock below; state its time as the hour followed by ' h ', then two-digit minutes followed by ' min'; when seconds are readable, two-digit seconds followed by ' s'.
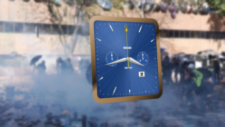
3 h 43 min
